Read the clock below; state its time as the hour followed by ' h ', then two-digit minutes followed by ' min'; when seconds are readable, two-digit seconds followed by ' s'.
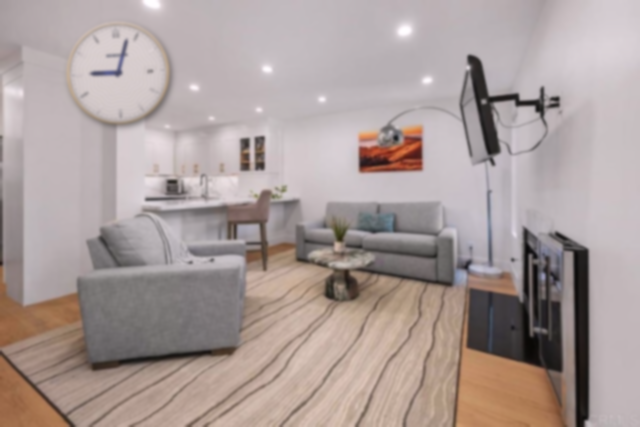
9 h 03 min
